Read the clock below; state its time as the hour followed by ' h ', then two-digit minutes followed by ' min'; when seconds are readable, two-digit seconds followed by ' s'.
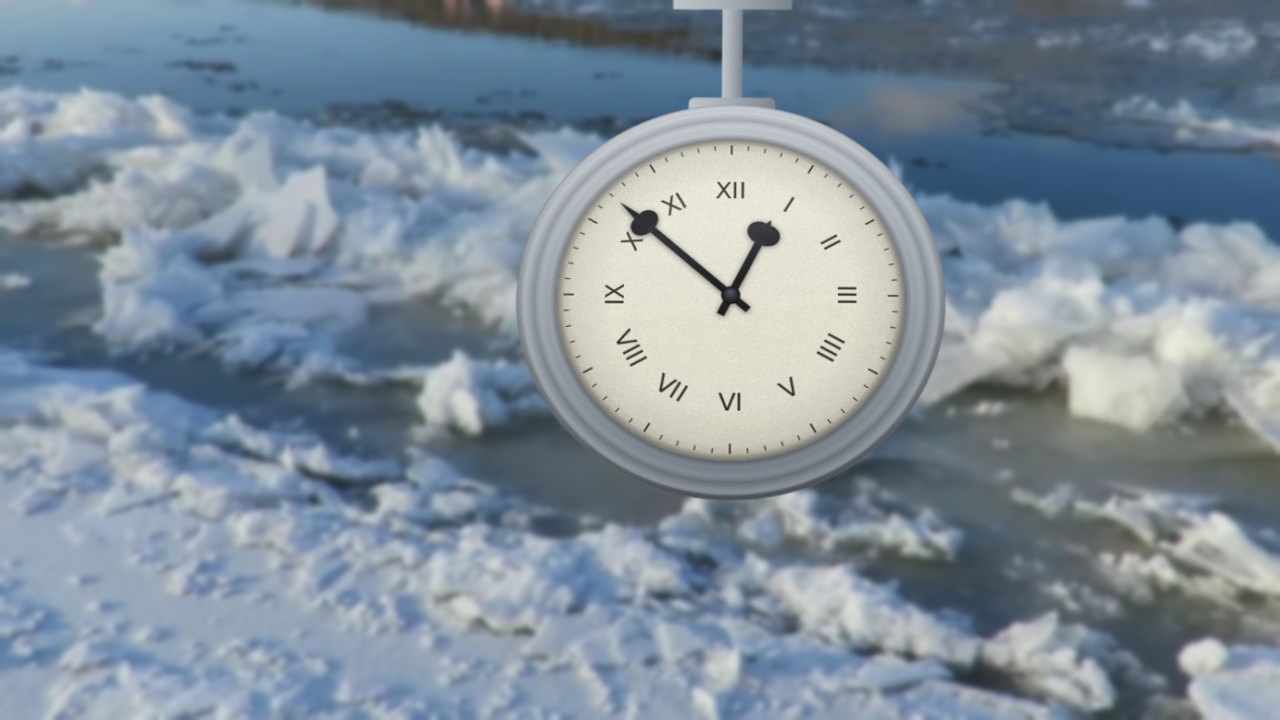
12 h 52 min
